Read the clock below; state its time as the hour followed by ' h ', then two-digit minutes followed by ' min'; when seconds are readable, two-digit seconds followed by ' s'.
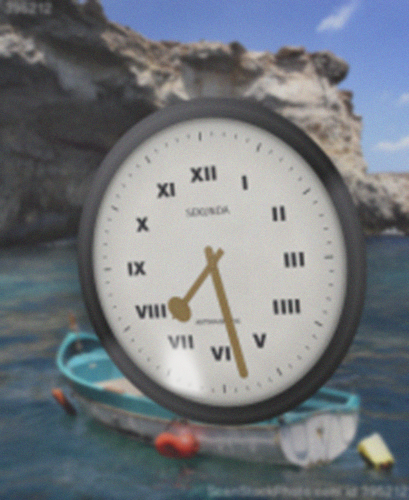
7 h 28 min
